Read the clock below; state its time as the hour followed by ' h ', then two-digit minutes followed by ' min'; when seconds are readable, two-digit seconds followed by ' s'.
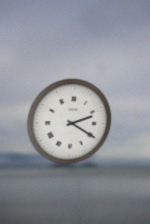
2 h 20 min
